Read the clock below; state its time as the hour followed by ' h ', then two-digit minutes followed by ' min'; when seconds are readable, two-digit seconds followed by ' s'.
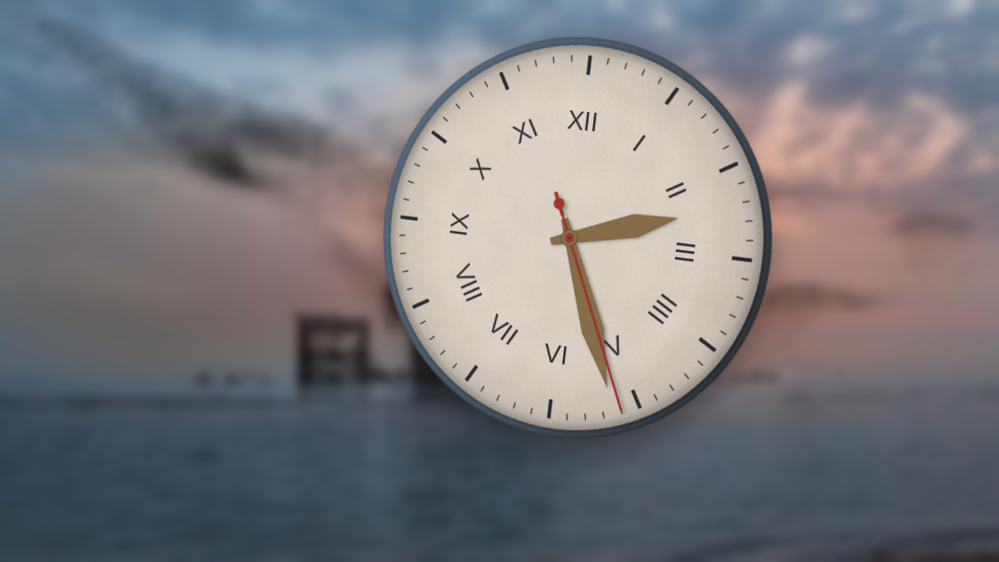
2 h 26 min 26 s
